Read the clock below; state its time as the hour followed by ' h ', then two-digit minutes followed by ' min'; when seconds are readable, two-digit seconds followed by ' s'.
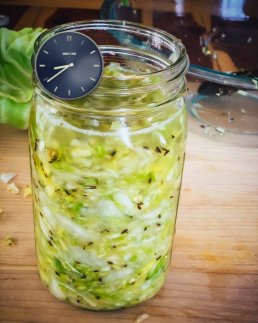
8 h 39 min
